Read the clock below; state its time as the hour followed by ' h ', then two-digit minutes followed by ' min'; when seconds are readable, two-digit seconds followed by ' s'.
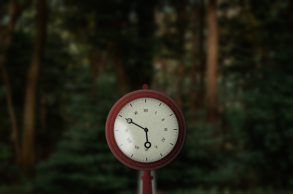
5 h 50 min
